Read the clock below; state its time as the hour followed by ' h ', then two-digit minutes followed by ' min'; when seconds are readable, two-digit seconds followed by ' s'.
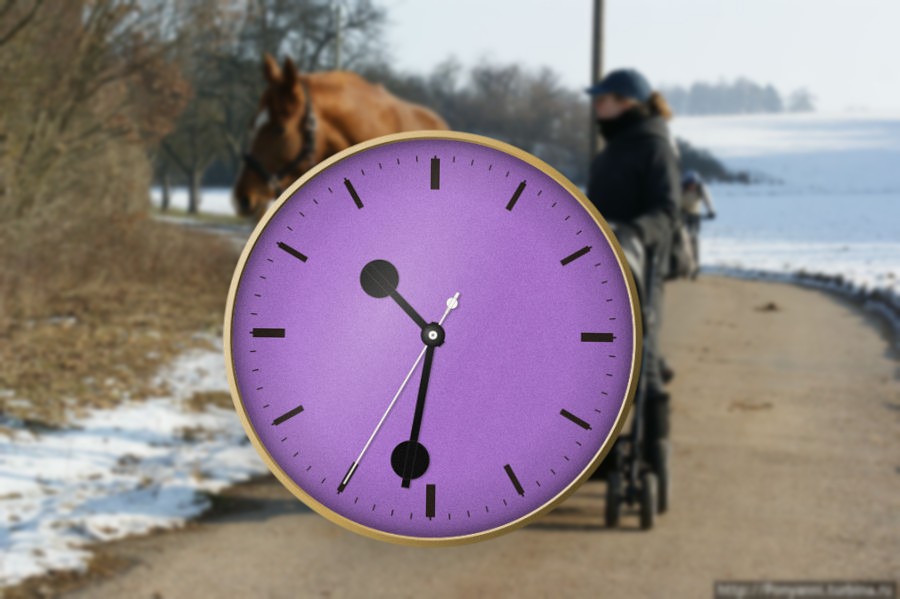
10 h 31 min 35 s
